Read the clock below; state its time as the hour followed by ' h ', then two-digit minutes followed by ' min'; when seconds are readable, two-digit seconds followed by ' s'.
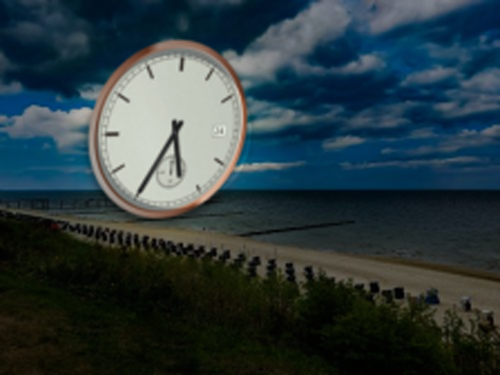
5 h 35 min
